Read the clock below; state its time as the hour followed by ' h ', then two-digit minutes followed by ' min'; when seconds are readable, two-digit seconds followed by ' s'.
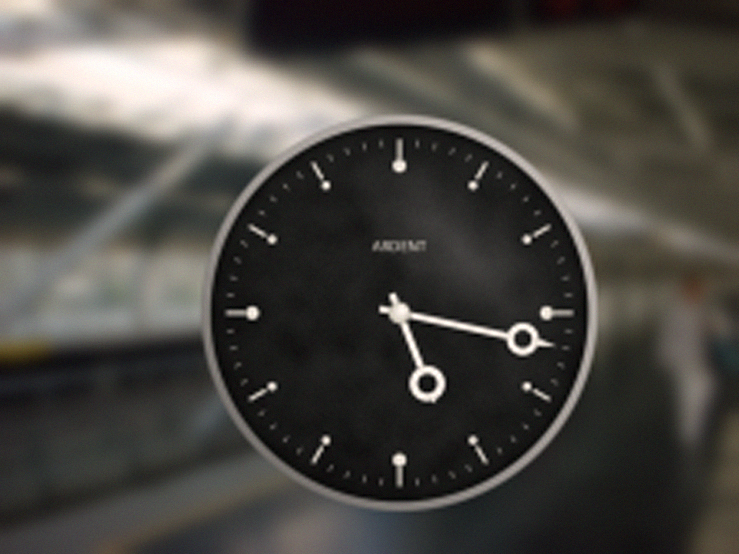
5 h 17 min
